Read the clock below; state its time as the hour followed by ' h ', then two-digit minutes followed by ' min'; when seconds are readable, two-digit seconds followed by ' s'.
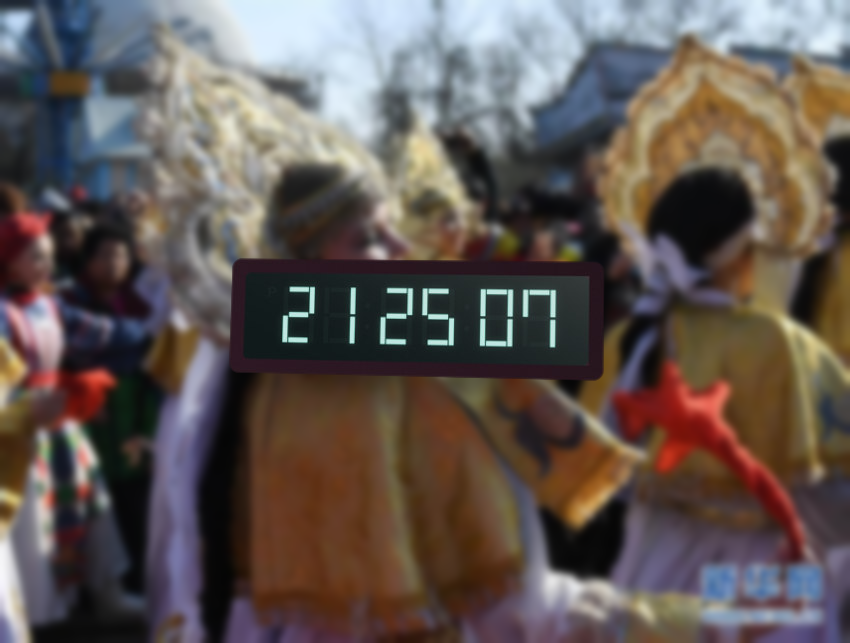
21 h 25 min 07 s
